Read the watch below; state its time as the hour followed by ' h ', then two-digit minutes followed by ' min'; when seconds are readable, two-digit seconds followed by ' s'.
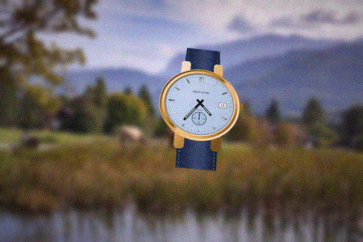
4 h 36 min
